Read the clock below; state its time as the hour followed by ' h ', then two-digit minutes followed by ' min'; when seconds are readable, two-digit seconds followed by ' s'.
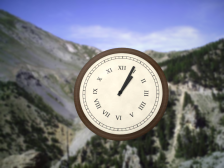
1 h 04 min
